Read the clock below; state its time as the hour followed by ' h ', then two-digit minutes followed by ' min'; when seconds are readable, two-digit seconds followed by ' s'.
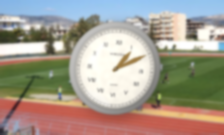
1 h 10 min
